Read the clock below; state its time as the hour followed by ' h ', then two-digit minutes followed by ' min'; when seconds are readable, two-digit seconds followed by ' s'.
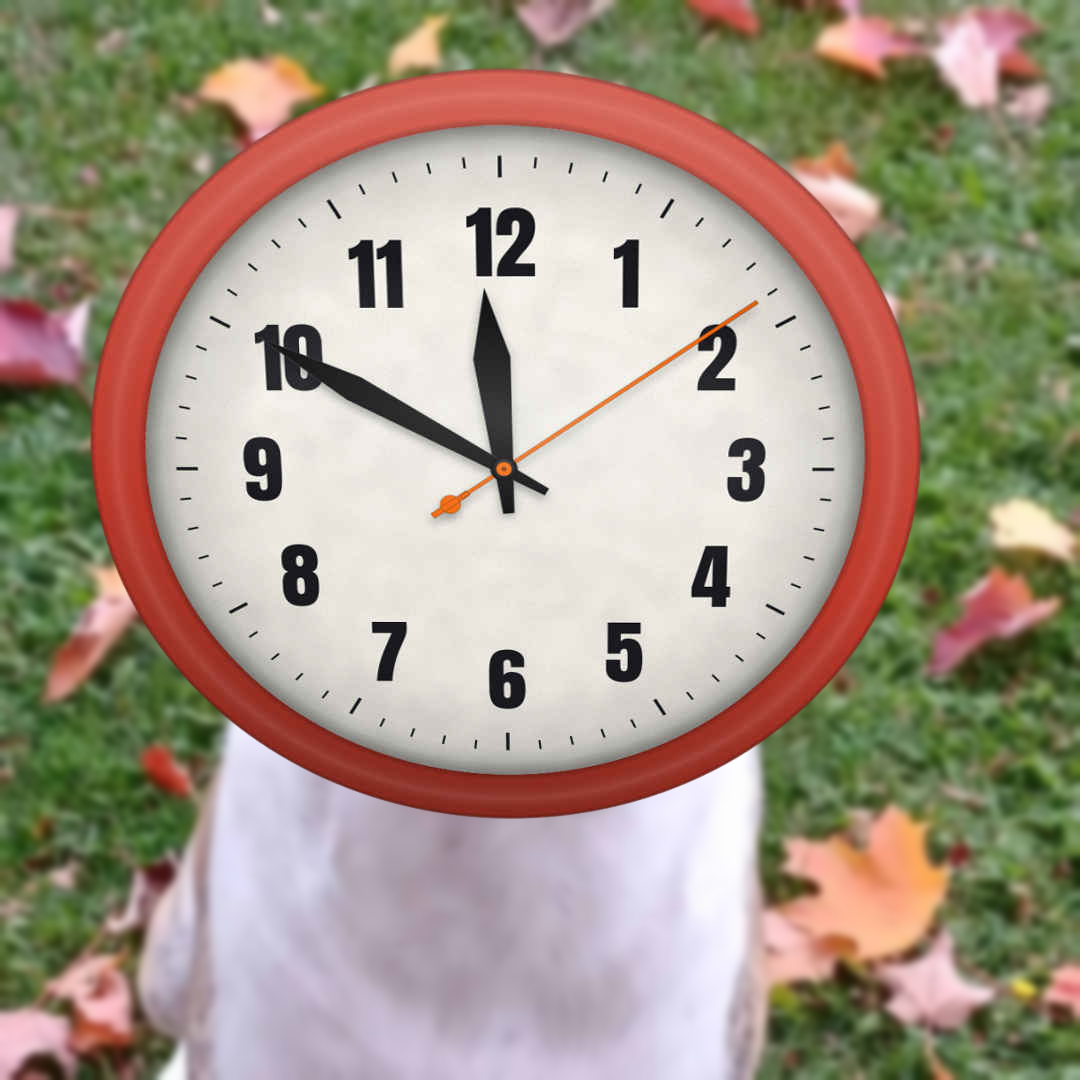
11 h 50 min 09 s
